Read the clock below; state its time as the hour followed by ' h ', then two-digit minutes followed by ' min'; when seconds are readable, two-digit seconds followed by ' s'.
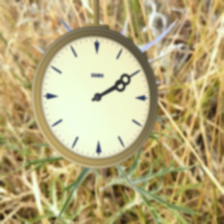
2 h 10 min
